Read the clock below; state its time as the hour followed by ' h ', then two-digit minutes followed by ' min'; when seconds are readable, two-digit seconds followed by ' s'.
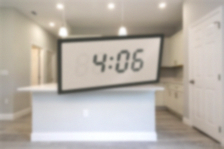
4 h 06 min
